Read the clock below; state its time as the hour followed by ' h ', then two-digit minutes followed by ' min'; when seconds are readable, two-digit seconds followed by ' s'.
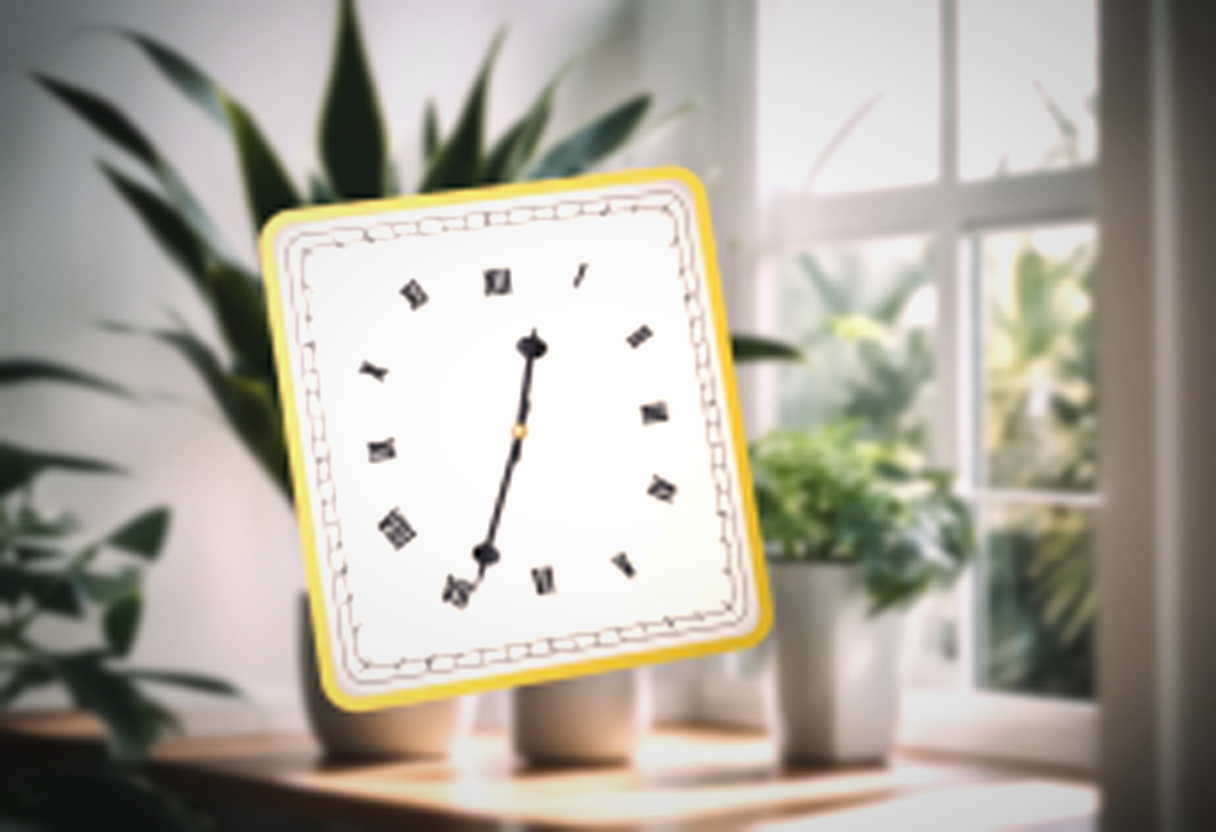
12 h 34 min
